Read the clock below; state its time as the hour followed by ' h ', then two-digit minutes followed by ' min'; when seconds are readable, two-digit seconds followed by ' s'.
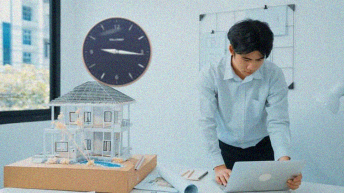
9 h 16 min
